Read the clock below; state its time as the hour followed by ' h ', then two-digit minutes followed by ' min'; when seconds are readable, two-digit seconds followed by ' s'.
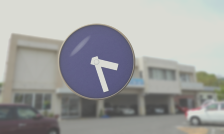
3 h 27 min
